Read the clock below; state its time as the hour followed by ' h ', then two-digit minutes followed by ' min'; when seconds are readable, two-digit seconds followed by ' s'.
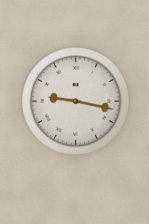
9 h 17 min
